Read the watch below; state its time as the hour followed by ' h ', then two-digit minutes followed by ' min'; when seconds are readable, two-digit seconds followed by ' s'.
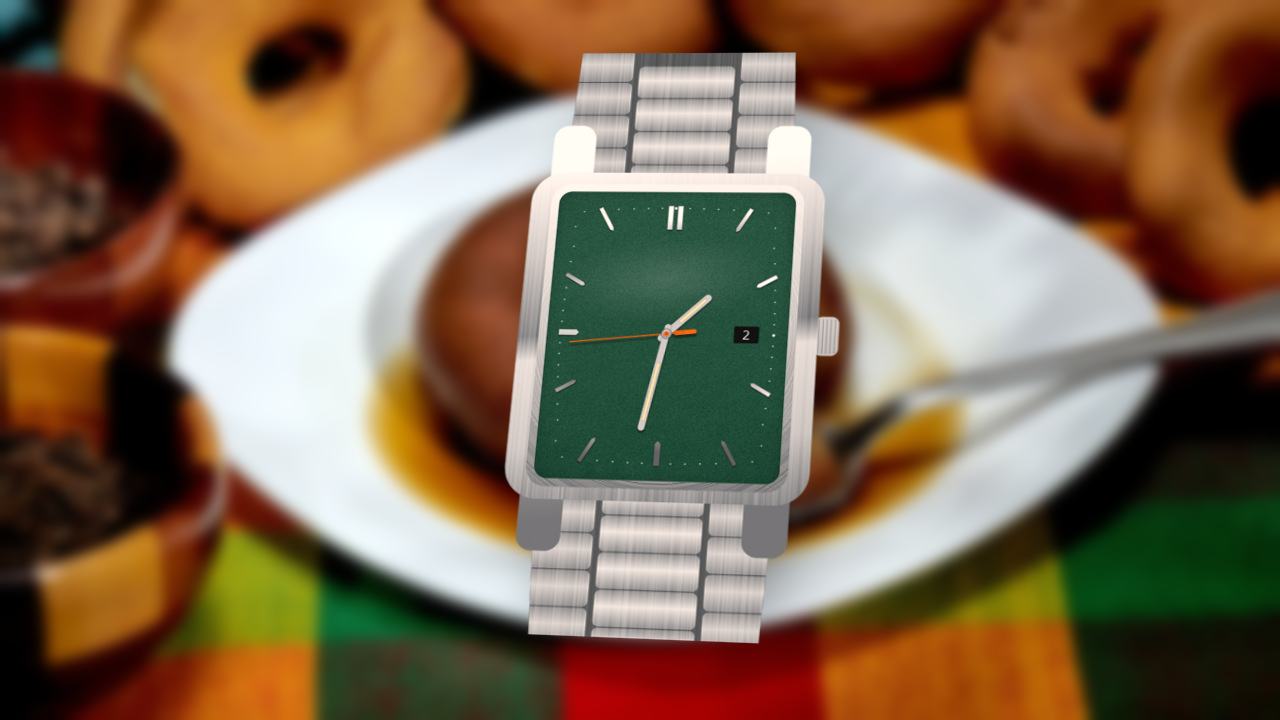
1 h 31 min 44 s
